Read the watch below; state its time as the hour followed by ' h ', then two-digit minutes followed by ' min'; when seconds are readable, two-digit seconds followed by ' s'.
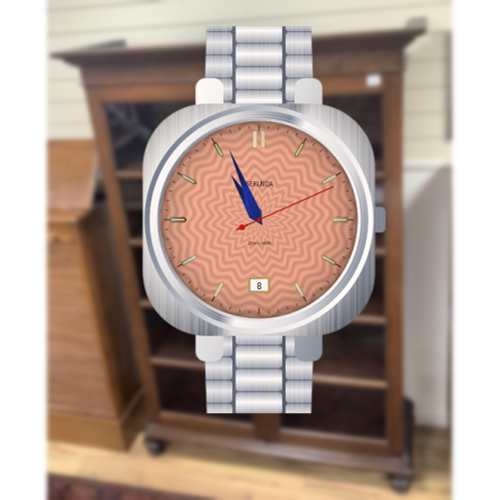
10 h 56 min 11 s
